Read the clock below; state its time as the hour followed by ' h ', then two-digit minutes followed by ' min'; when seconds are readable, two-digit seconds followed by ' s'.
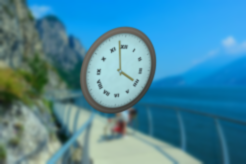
3 h 58 min
